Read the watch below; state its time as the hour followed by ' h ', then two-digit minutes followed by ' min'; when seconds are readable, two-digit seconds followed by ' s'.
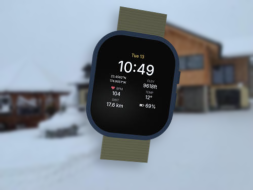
10 h 49 min
